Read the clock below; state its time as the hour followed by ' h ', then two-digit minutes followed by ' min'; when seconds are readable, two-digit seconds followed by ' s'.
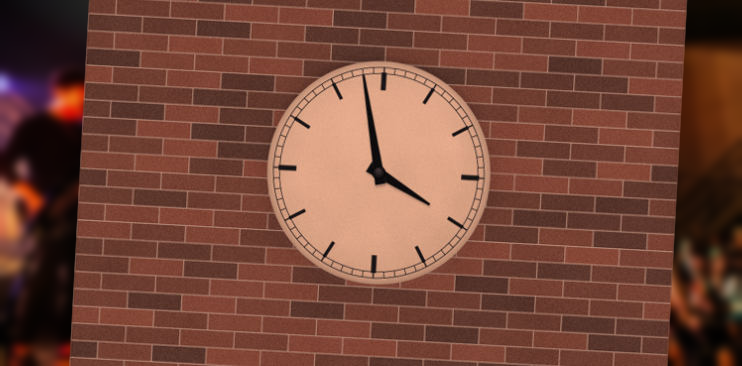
3 h 58 min
